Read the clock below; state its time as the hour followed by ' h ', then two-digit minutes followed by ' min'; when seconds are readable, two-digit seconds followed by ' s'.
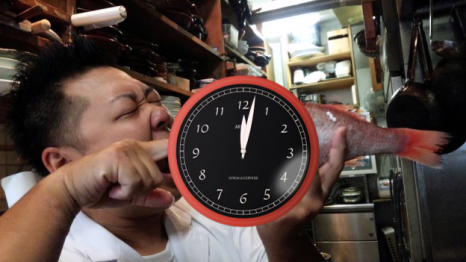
12 h 02 min
